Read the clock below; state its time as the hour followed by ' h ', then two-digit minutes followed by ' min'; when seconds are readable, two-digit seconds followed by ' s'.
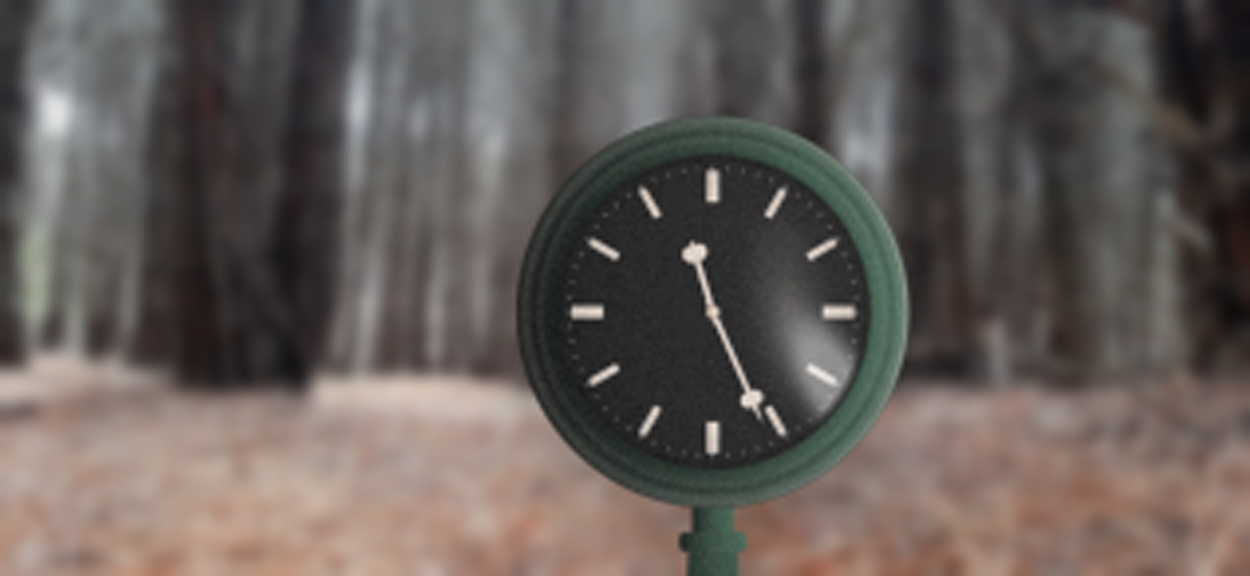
11 h 26 min
